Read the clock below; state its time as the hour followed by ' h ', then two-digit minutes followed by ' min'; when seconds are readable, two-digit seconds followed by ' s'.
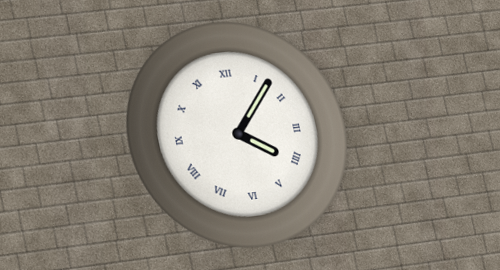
4 h 07 min
